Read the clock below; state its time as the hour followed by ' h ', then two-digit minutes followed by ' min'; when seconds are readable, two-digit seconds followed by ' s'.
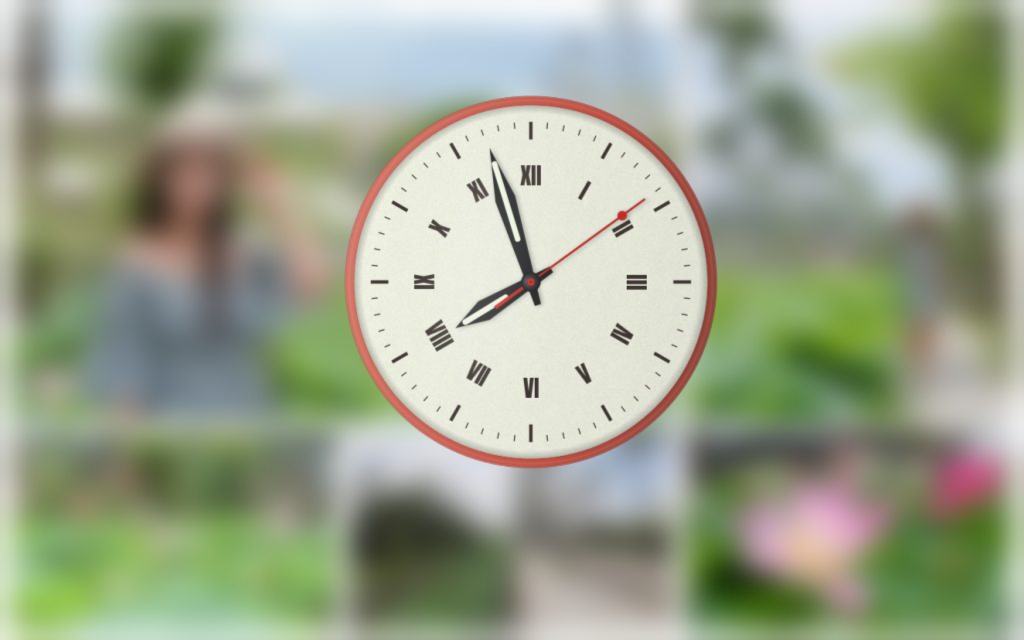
7 h 57 min 09 s
